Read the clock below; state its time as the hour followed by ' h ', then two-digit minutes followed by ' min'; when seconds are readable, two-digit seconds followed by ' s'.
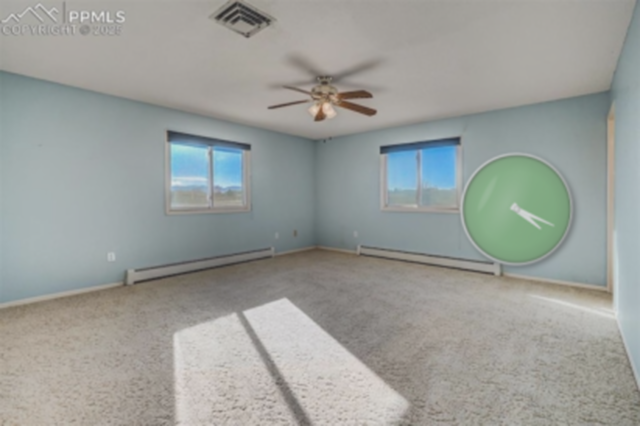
4 h 19 min
